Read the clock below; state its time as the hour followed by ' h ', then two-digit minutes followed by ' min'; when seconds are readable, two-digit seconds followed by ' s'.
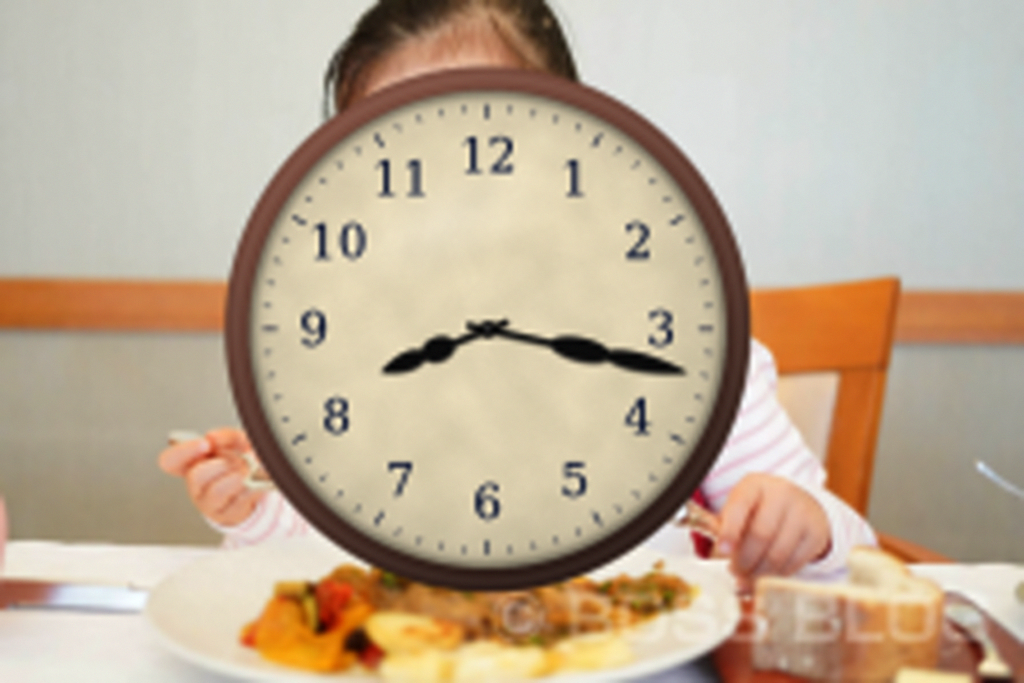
8 h 17 min
